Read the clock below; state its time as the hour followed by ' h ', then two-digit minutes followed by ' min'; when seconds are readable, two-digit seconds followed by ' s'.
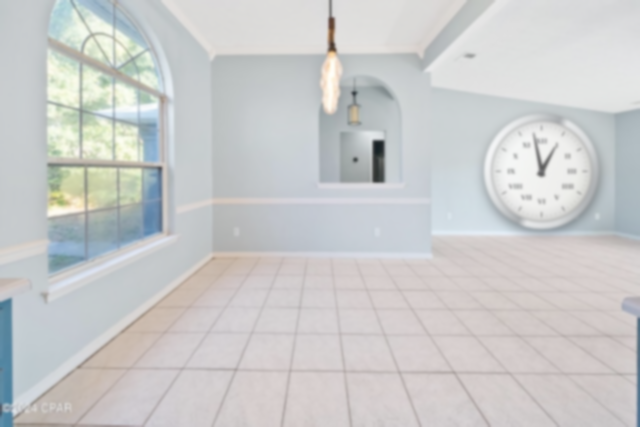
12 h 58 min
